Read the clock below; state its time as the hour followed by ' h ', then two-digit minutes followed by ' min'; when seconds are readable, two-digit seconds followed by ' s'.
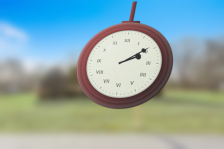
2 h 09 min
